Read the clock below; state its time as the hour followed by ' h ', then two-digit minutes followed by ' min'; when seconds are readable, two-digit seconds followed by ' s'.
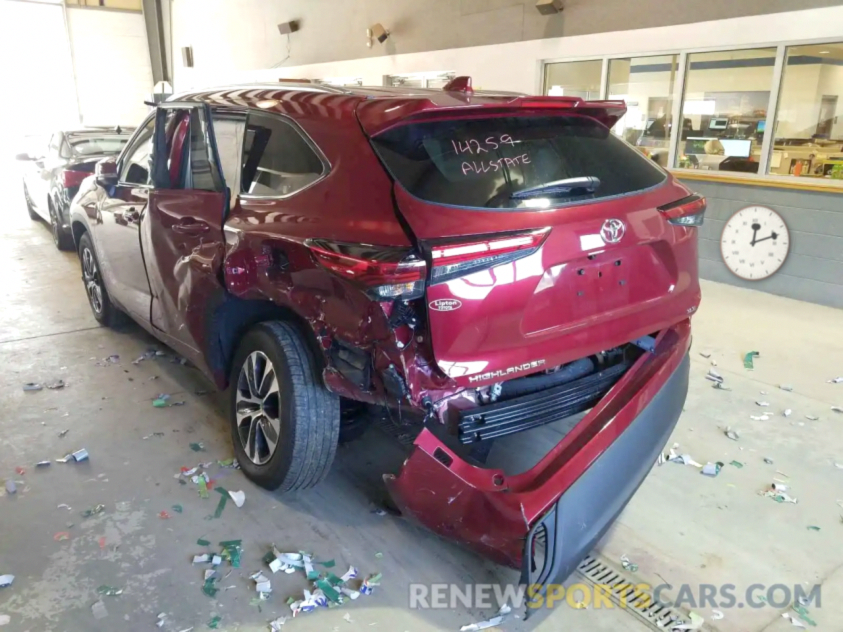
12 h 12 min
